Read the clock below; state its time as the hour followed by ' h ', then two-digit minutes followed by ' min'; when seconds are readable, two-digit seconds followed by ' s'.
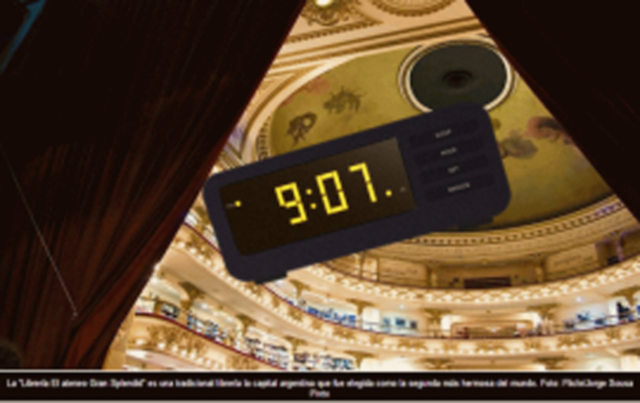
9 h 07 min
